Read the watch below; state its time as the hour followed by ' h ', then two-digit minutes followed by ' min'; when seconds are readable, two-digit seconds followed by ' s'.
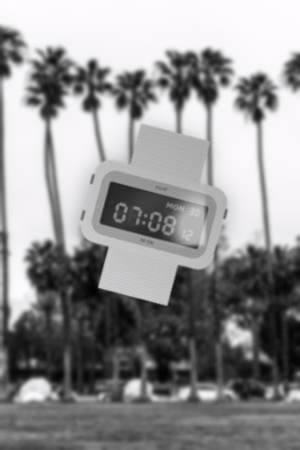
7 h 08 min 12 s
